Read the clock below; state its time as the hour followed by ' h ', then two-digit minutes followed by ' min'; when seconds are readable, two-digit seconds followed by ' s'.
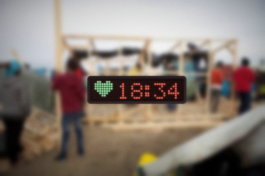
18 h 34 min
